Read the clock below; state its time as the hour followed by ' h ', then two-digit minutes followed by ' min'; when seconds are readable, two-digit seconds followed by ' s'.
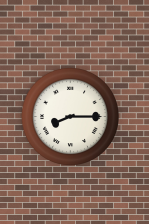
8 h 15 min
